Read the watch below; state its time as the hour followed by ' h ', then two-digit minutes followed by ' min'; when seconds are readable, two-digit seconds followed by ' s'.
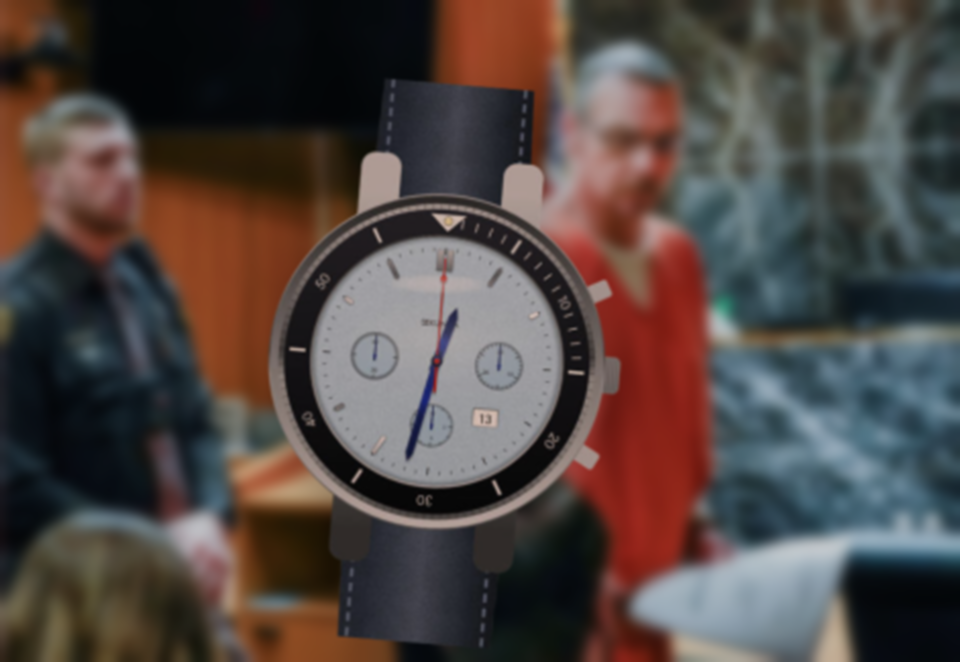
12 h 32 min
